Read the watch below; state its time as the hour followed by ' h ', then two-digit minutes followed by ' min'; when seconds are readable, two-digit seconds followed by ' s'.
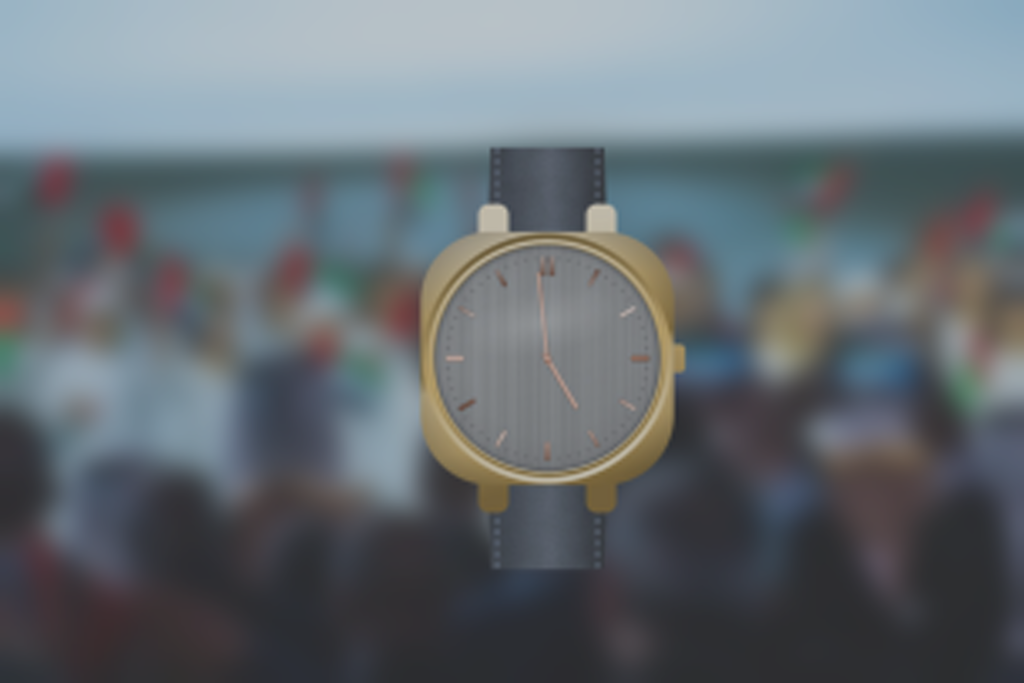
4 h 59 min
